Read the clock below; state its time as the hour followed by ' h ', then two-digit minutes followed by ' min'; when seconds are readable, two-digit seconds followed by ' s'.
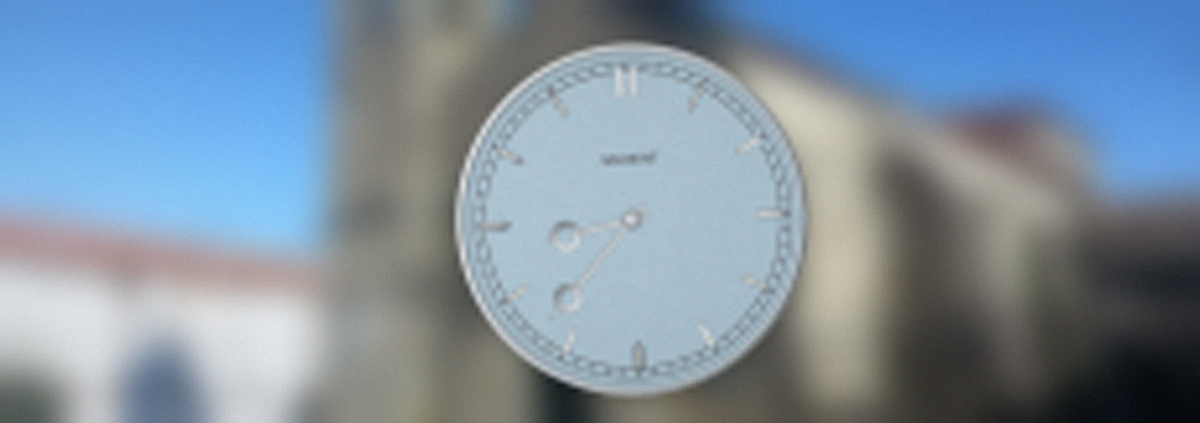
8 h 37 min
